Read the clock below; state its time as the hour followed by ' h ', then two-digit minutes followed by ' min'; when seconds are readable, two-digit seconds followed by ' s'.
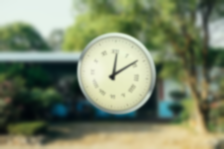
12 h 09 min
